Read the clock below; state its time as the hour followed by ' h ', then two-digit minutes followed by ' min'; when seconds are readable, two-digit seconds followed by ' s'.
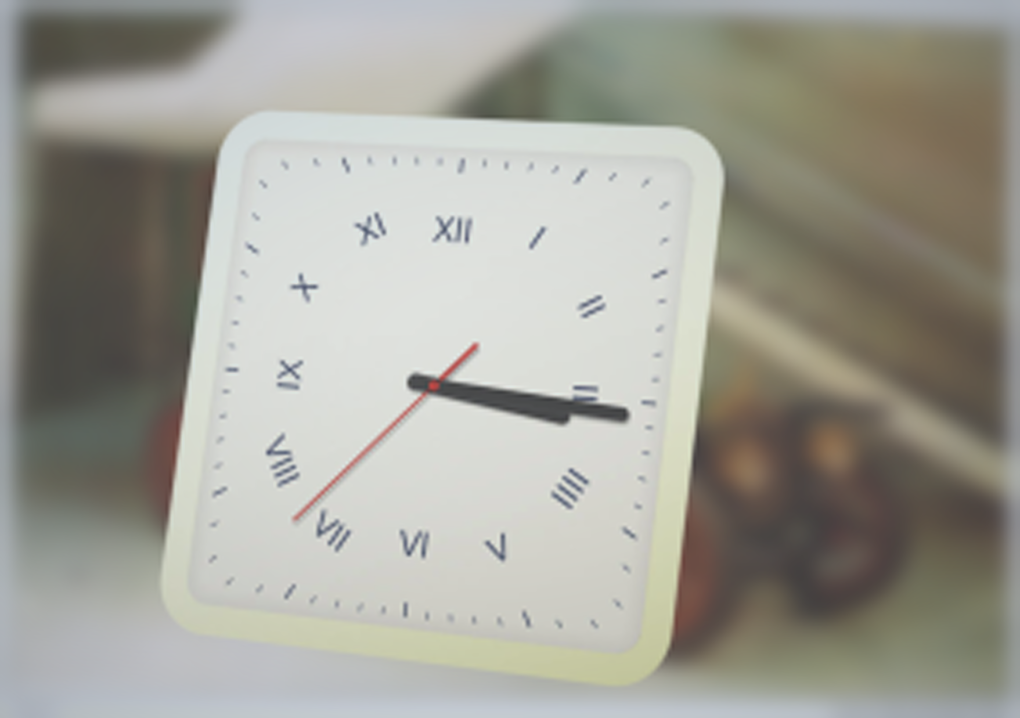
3 h 15 min 37 s
